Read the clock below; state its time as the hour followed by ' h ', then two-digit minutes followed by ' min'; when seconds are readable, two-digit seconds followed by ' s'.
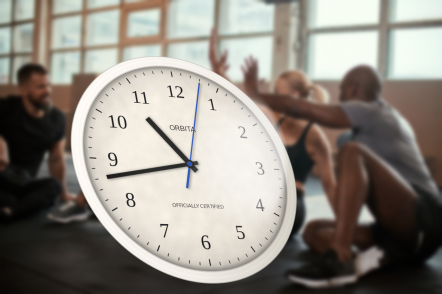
10 h 43 min 03 s
